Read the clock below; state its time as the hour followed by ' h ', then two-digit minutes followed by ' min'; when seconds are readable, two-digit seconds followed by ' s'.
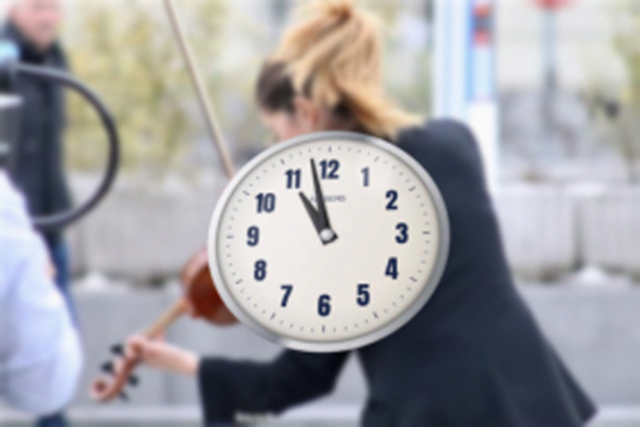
10 h 58 min
